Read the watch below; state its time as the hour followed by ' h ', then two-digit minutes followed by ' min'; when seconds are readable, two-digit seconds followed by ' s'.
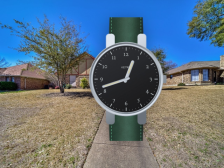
12 h 42 min
